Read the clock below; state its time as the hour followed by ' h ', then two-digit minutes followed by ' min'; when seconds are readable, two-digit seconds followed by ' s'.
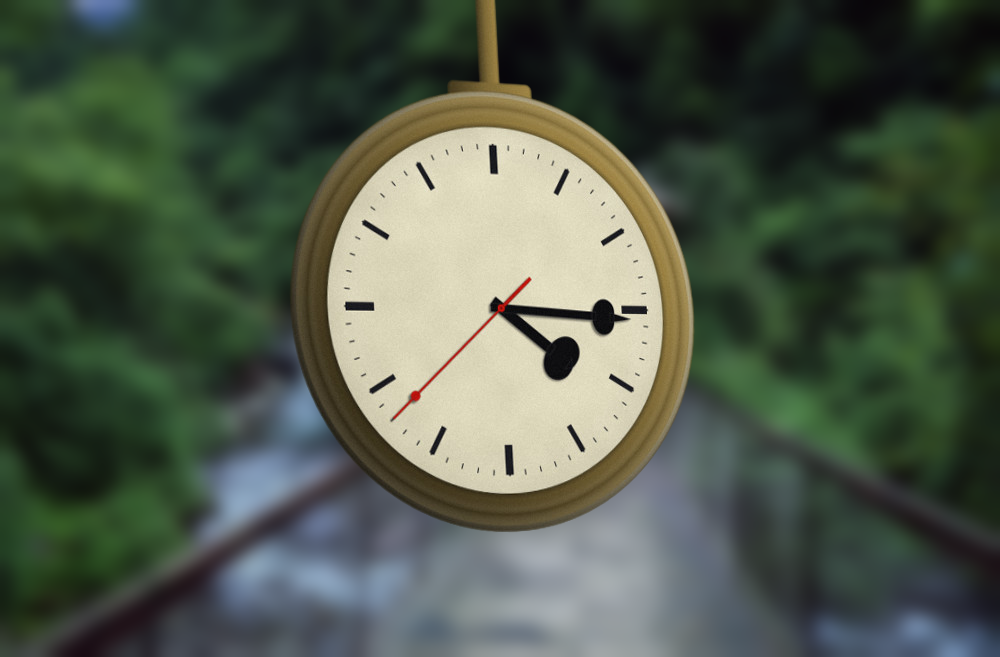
4 h 15 min 38 s
